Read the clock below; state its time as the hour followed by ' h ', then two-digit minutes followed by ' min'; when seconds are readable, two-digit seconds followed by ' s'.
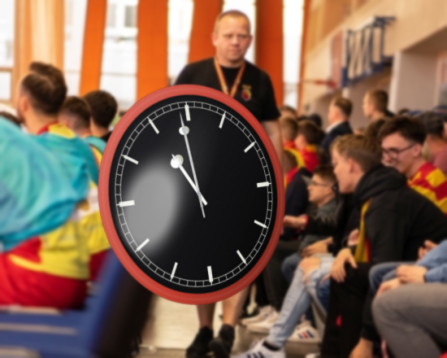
10 h 58 min 59 s
